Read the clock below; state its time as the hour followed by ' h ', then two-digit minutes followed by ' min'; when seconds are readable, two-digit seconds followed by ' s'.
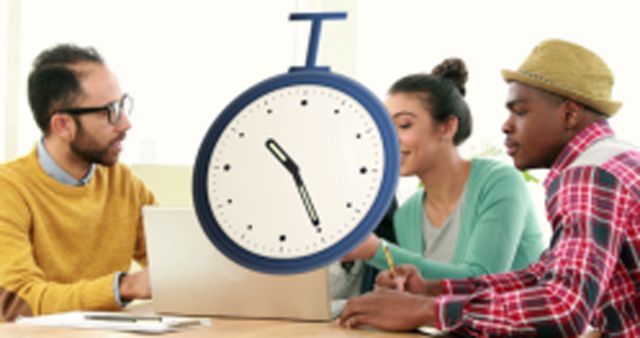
10 h 25 min
